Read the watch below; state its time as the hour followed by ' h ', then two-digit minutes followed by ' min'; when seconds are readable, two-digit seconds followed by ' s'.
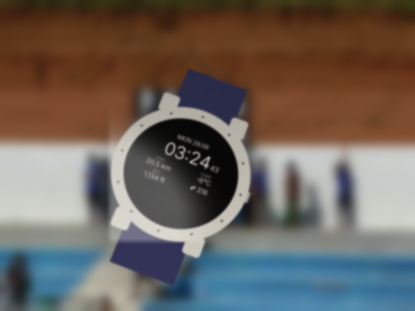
3 h 24 min
